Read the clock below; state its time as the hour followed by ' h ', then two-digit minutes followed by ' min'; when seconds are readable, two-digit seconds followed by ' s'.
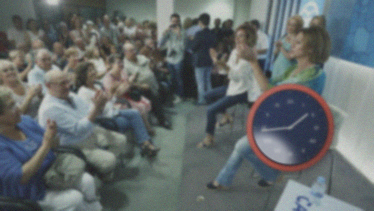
1 h 44 min
